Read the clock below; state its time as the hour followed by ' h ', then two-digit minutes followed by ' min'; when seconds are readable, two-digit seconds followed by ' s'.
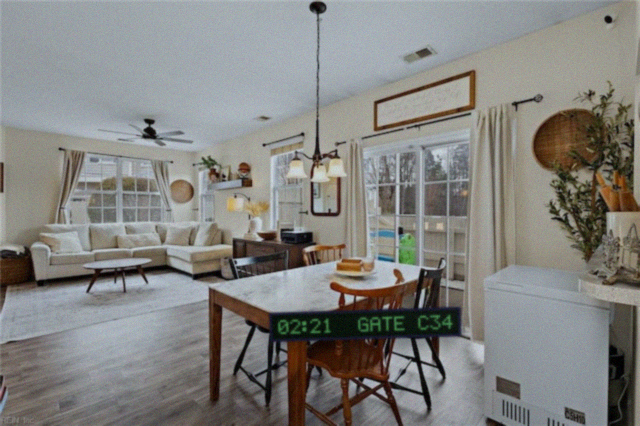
2 h 21 min
